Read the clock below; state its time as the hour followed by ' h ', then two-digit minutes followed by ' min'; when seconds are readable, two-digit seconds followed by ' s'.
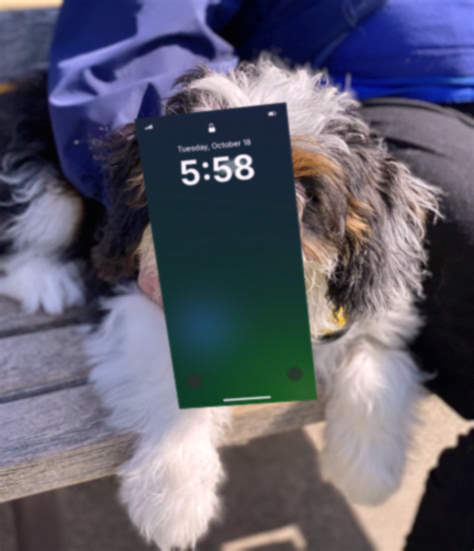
5 h 58 min
